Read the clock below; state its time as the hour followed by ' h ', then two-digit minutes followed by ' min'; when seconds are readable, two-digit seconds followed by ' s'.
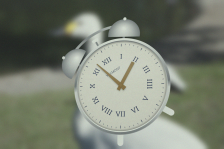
1 h 57 min
